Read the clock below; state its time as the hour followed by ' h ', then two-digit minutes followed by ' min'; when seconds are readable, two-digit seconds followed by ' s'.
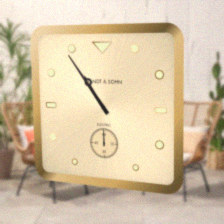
10 h 54 min
